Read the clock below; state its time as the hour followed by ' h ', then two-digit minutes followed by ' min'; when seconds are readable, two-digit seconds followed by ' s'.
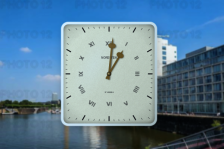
1 h 01 min
